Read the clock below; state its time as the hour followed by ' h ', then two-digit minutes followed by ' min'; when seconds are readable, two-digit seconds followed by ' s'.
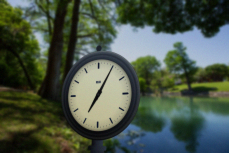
7 h 05 min
